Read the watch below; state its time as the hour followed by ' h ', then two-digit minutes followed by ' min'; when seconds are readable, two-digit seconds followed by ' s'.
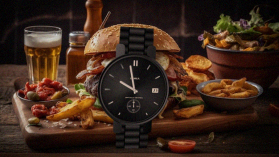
9 h 58 min
